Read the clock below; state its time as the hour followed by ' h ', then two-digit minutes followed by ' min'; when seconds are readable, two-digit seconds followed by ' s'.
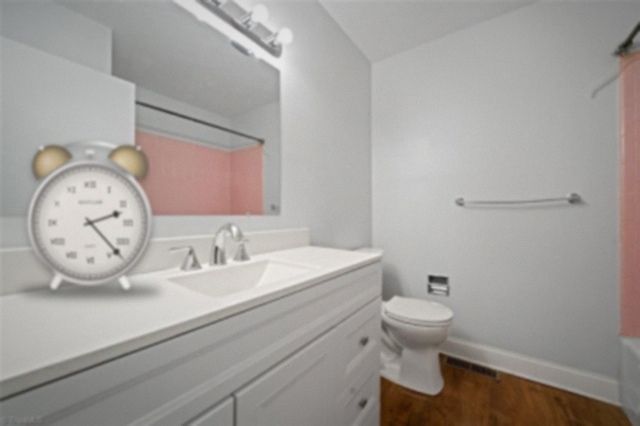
2 h 23 min
